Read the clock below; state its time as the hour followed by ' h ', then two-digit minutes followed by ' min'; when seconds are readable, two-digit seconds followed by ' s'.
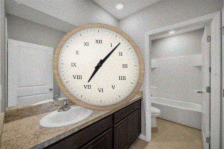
7 h 07 min
